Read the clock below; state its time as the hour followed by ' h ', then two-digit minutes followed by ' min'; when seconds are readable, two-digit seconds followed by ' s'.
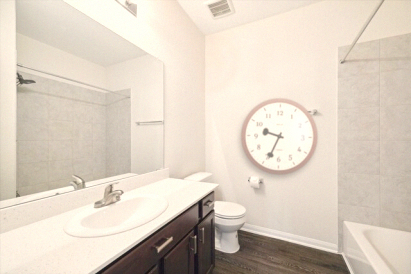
9 h 34 min
